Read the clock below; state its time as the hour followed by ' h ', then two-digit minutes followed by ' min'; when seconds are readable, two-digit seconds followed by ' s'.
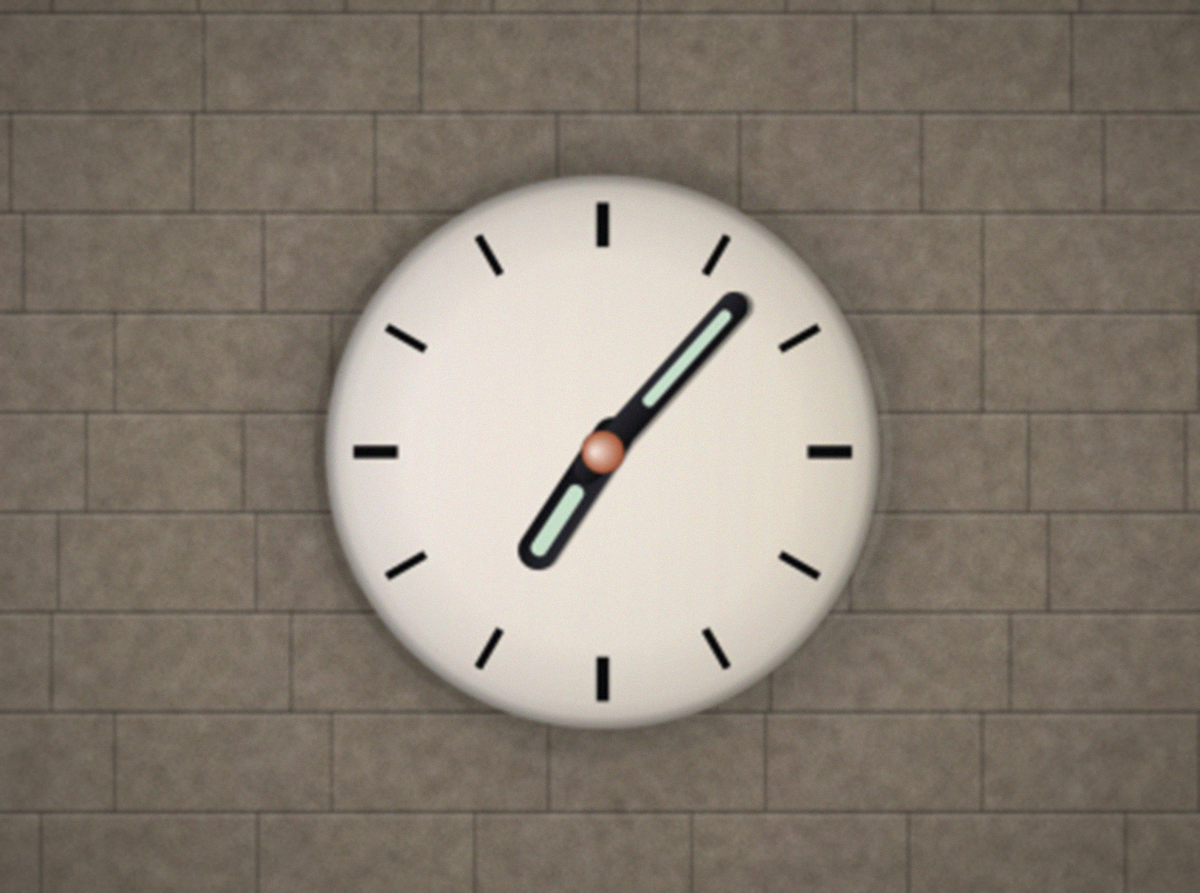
7 h 07 min
